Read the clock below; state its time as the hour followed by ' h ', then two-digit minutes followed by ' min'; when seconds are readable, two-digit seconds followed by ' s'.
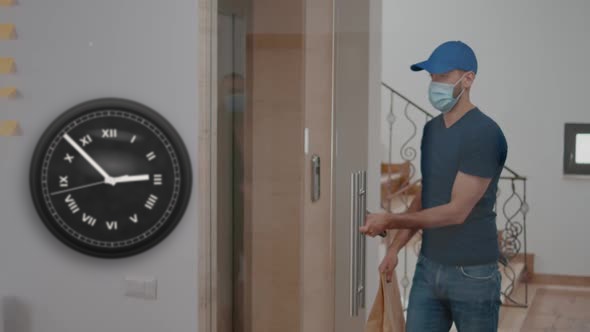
2 h 52 min 43 s
